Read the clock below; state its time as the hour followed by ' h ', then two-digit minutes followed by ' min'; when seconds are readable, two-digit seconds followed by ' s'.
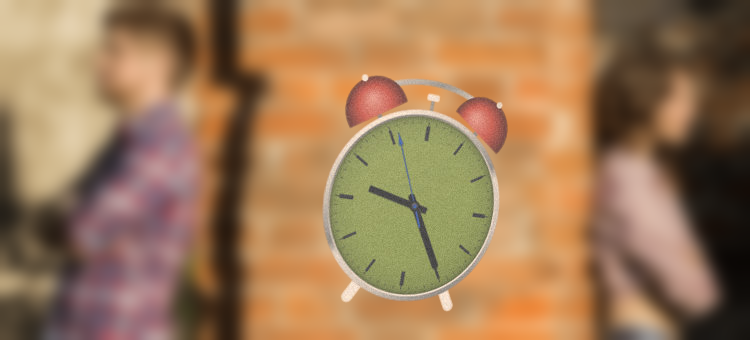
9 h 24 min 56 s
